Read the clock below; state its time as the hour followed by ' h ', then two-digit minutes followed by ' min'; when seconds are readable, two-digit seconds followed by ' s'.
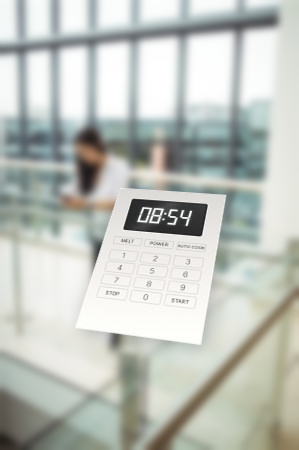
8 h 54 min
